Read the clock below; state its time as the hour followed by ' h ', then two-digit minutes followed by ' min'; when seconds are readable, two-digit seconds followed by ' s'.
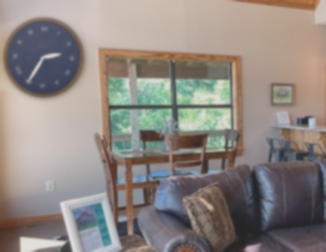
2 h 35 min
